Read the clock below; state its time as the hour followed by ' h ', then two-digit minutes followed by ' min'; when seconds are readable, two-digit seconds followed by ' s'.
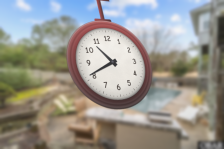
10 h 41 min
